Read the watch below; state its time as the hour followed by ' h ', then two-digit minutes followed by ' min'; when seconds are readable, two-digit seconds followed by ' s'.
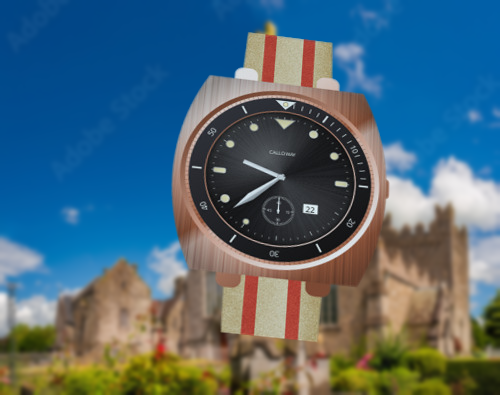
9 h 38 min
